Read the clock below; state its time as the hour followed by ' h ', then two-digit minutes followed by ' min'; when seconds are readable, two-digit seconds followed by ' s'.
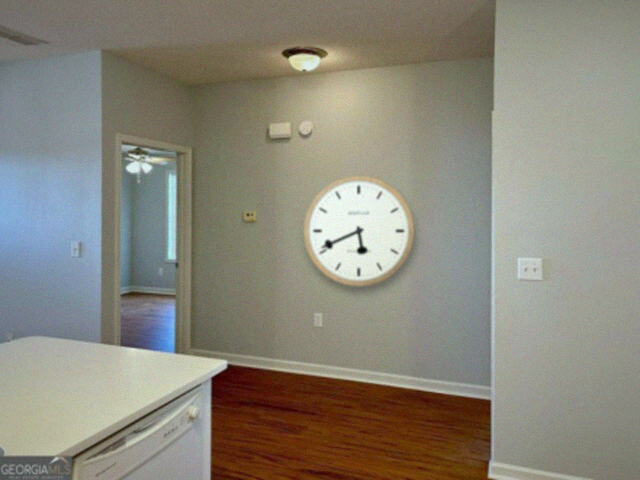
5 h 41 min
